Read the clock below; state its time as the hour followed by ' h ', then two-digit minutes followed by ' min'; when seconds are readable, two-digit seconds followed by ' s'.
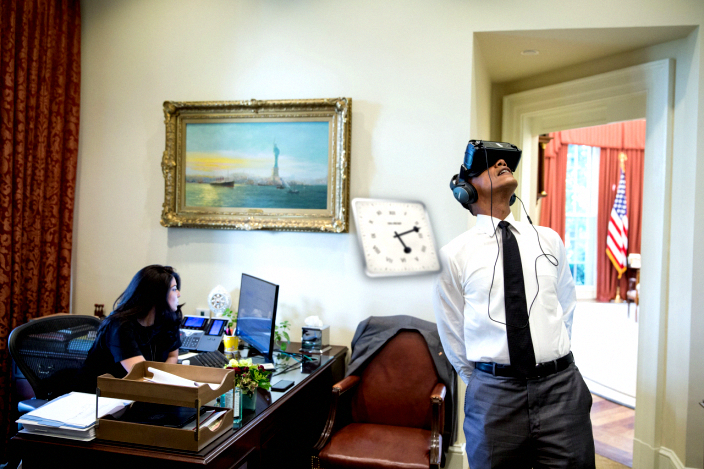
5 h 12 min
